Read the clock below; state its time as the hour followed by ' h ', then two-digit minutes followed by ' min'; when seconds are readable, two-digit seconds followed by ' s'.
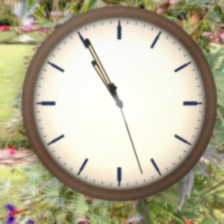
10 h 55 min 27 s
